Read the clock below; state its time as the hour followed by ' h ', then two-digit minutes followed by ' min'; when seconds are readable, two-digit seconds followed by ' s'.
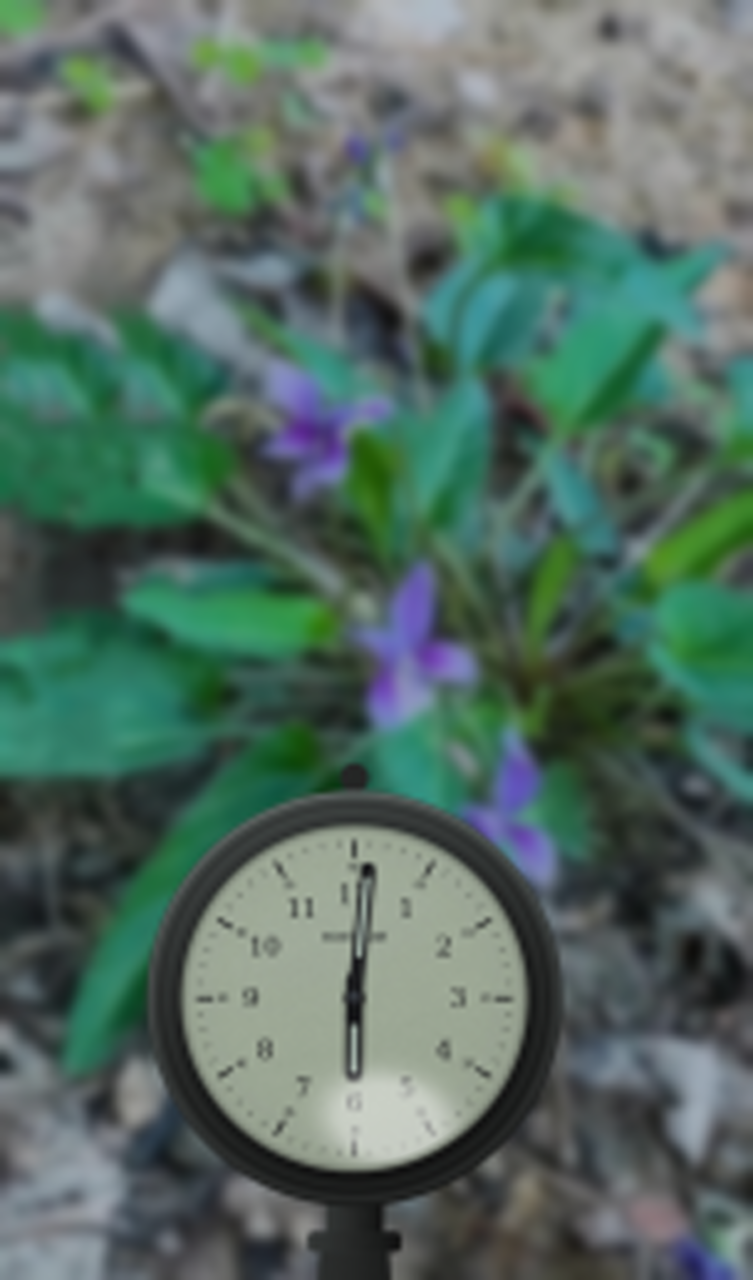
6 h 01 min
